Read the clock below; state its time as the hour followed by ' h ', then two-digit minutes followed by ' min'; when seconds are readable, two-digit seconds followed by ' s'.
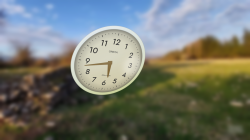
5 h 43 min
